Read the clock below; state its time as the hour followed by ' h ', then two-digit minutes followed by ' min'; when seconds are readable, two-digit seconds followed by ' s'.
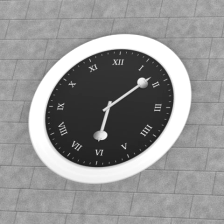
6 h 08 min
